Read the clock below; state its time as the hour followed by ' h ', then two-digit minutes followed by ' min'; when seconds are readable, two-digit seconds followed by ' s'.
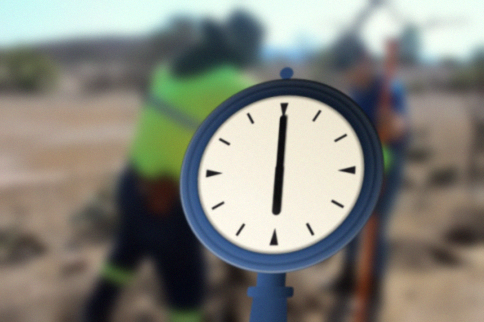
6 h 00 min
